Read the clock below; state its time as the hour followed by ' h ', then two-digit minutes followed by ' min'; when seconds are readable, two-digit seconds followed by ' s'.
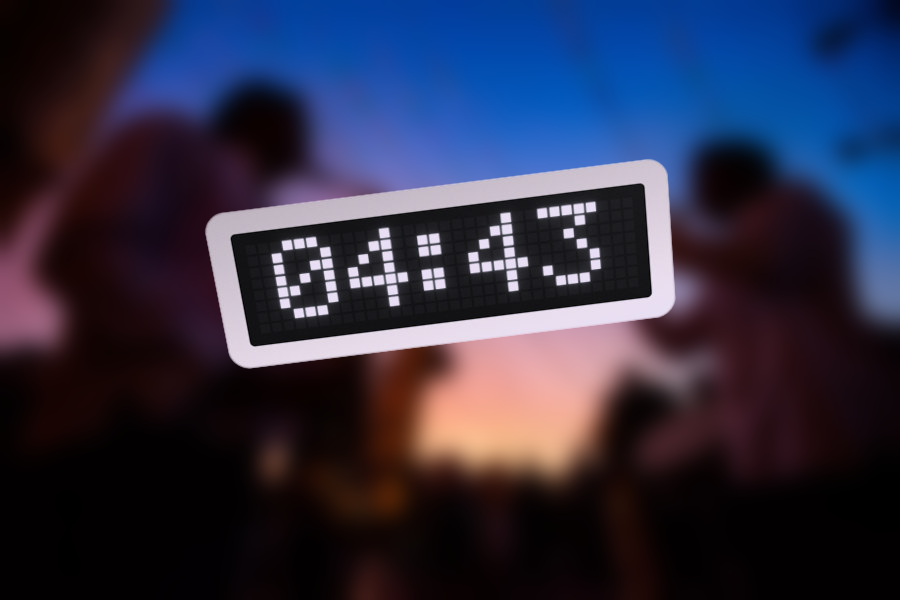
4 h 43 min
